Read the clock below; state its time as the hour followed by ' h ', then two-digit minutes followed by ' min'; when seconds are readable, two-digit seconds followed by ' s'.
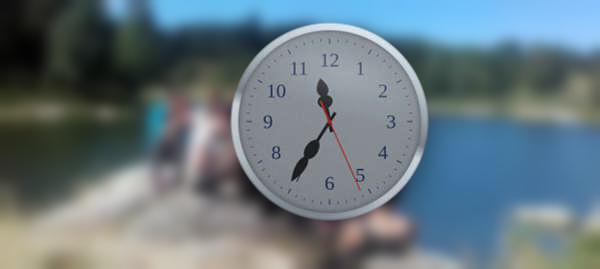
11 h 35 min 26 s
